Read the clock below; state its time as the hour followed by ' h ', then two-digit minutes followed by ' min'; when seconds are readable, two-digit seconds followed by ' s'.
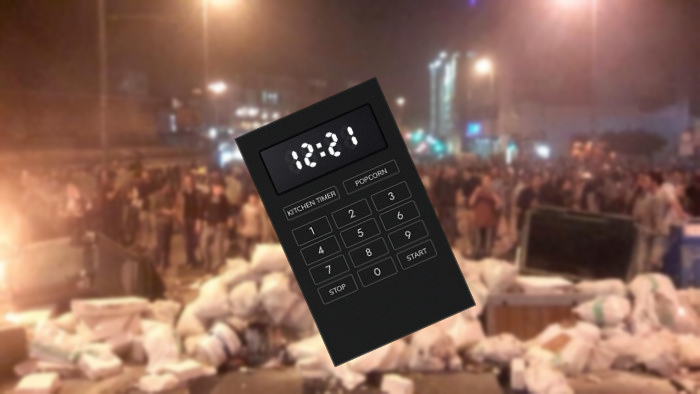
12 h 21 min
